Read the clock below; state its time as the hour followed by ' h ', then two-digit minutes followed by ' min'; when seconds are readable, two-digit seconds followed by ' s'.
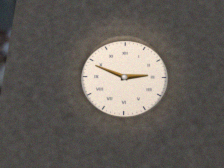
2 h 49 min
